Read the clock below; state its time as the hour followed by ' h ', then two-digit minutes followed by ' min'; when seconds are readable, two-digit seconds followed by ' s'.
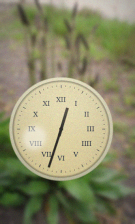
12 h 33 min
